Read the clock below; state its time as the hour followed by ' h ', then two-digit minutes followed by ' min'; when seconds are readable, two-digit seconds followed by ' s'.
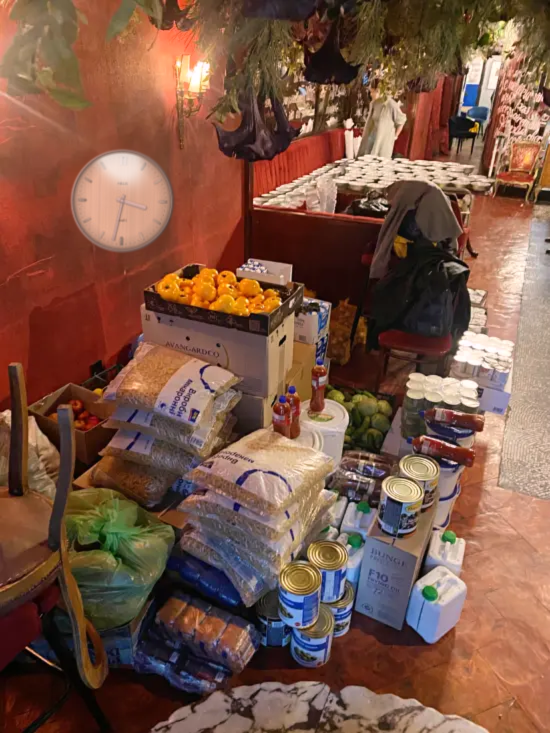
3 h 32 min
